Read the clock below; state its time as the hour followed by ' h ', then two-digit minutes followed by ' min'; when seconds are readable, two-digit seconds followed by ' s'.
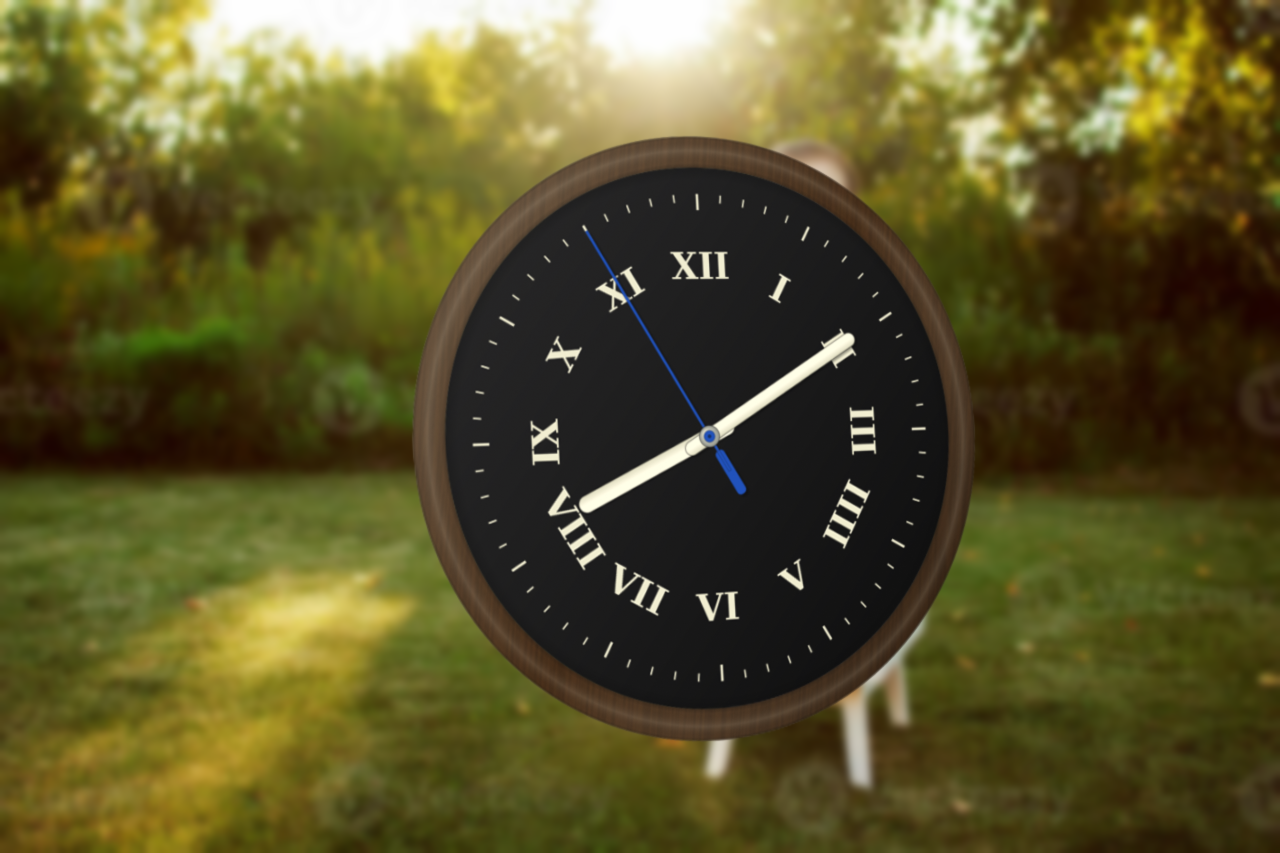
8 h 09 min 55 s
